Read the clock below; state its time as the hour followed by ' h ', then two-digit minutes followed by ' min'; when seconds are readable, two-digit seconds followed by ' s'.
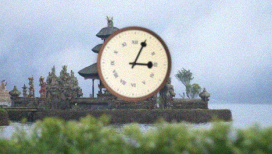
3 h 04 min
